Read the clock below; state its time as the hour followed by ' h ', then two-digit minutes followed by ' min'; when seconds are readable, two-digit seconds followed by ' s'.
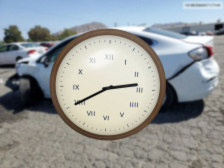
2 h 40 min
